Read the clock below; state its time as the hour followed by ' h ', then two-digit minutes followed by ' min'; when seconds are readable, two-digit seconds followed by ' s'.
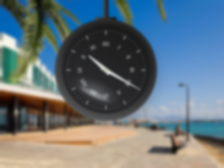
10 h 20 min
